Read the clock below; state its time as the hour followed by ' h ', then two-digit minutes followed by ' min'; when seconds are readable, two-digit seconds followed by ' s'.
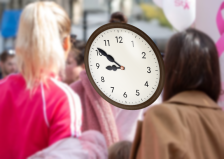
8 h 51 min
